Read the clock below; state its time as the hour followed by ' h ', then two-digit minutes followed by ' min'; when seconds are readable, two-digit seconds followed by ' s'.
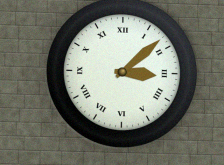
3 h 08 min
